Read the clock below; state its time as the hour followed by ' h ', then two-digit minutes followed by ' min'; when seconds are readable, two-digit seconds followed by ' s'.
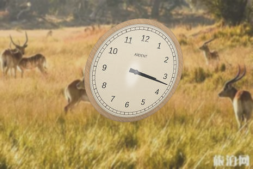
3 h 17 min
